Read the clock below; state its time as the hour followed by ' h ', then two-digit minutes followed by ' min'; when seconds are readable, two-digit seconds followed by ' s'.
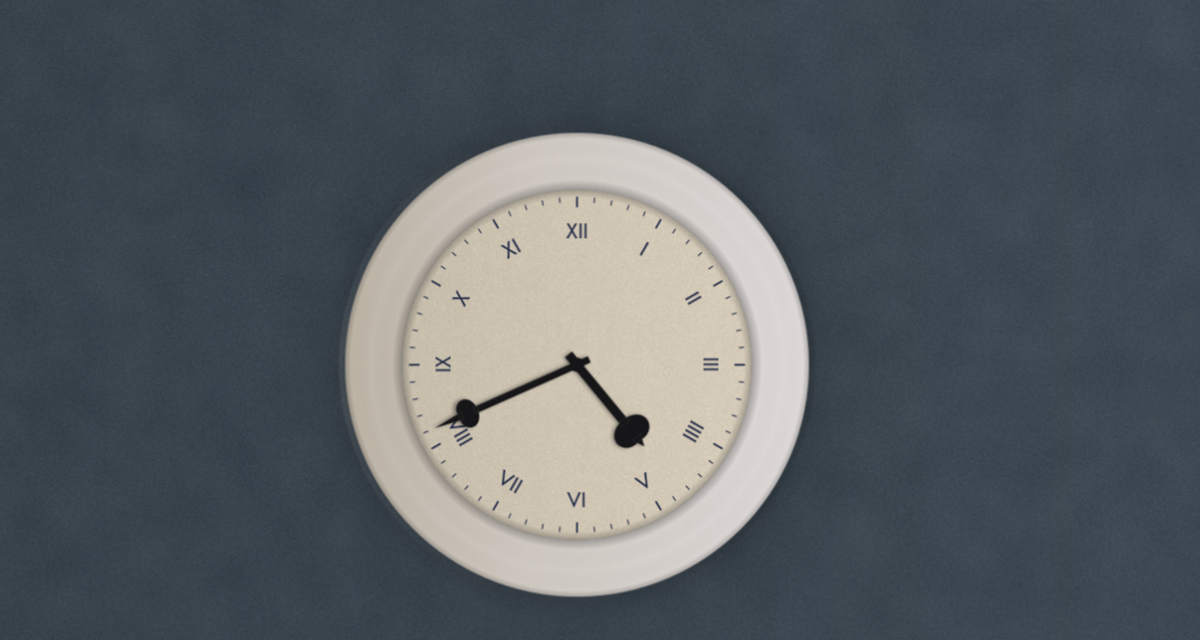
4 h 41 min
